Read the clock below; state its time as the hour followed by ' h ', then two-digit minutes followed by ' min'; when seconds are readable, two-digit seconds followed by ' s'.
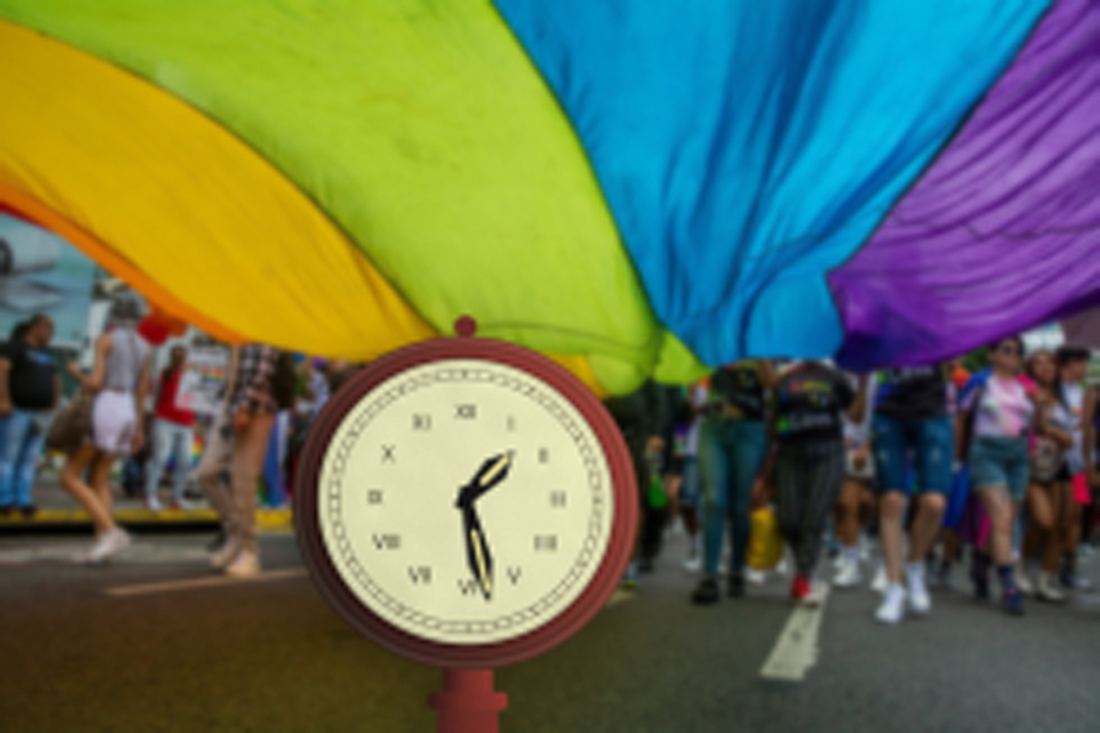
1 h 28 min
